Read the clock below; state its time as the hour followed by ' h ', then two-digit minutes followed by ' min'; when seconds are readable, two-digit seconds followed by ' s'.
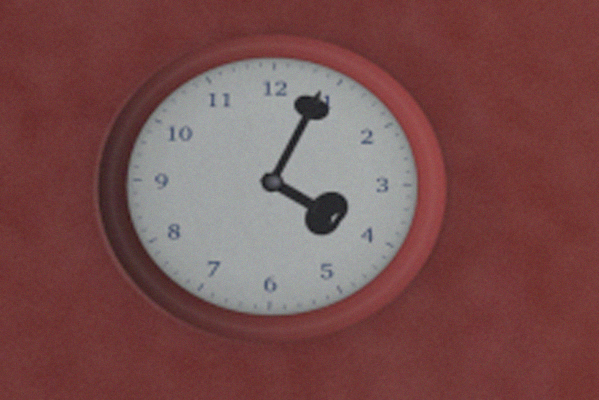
4 h 04 min
